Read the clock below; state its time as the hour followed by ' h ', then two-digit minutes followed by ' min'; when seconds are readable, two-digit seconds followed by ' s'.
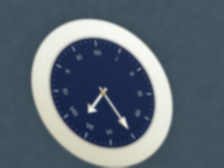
7 h 25 min
